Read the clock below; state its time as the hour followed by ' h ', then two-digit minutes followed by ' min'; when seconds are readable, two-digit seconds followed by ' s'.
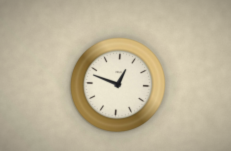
12 h 48 min
